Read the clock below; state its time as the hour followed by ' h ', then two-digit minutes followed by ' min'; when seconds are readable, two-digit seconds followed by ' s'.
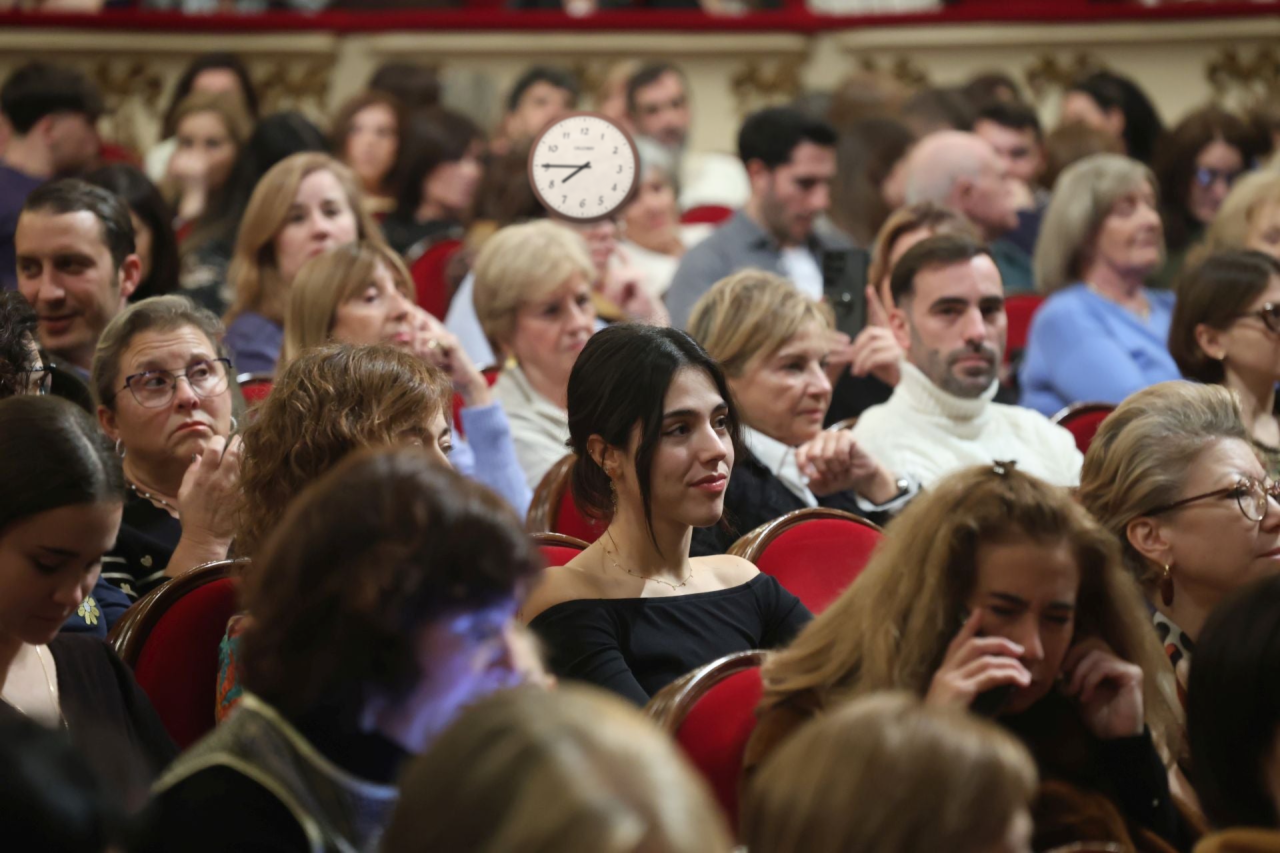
7 h 45 min
